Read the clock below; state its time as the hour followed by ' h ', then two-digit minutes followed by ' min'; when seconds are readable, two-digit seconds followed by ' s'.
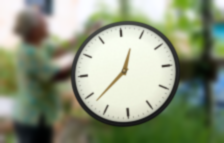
12 h 38 min
